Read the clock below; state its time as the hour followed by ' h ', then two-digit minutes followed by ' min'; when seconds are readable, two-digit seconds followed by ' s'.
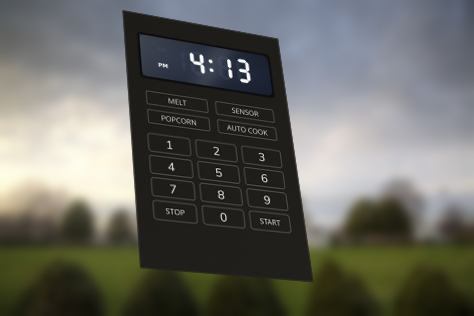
4 h 13 min
